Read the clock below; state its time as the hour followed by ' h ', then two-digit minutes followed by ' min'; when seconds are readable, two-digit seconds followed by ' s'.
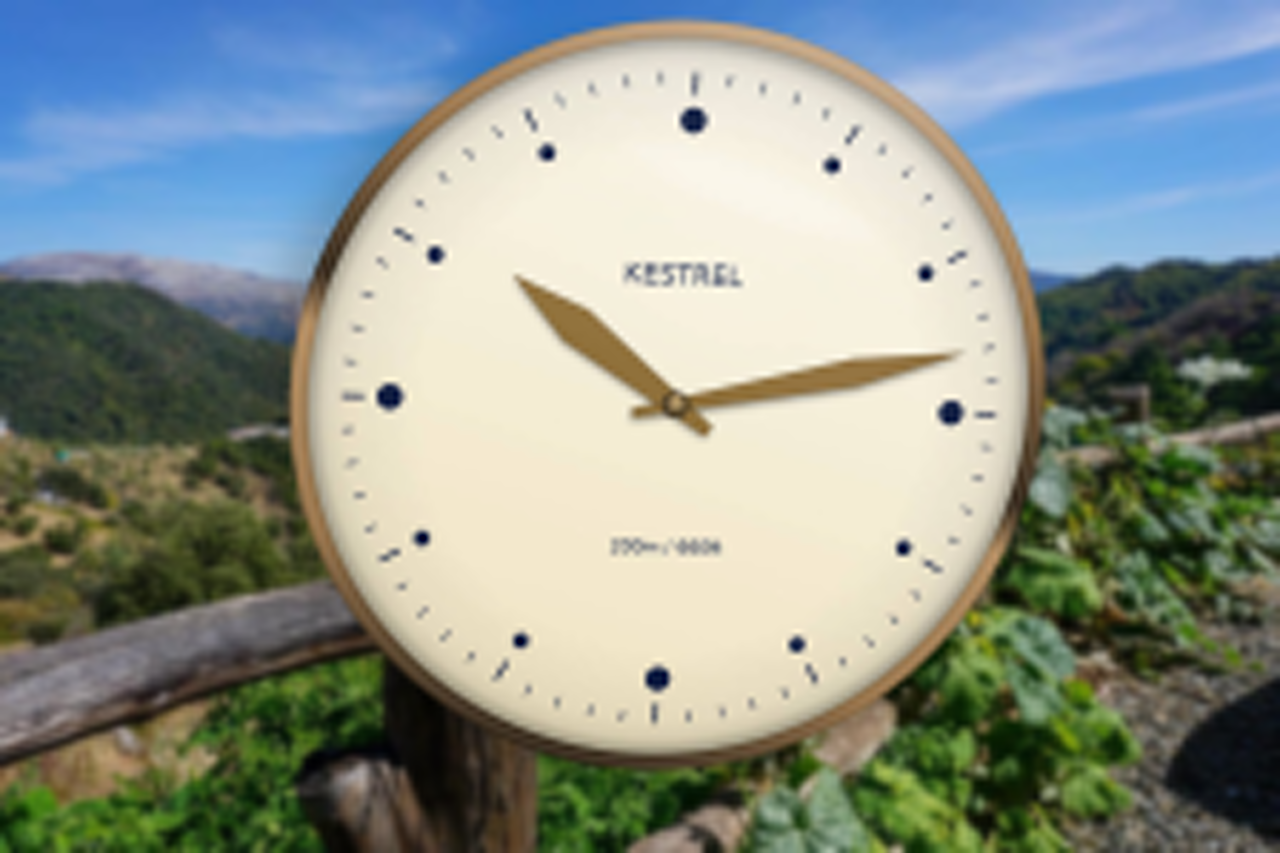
10 h 13 min
